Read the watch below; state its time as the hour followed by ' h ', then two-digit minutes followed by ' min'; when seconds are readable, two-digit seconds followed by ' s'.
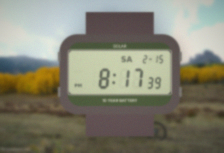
8 h 17 min 39 s
